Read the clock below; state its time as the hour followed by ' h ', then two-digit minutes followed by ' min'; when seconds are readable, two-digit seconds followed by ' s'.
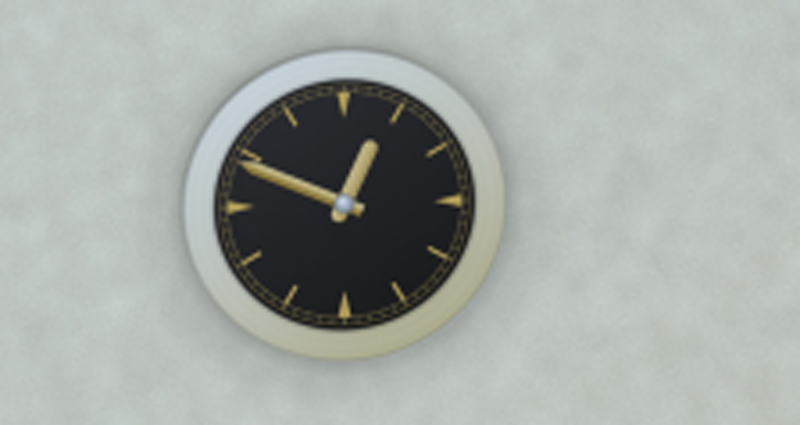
12 h 49 min
